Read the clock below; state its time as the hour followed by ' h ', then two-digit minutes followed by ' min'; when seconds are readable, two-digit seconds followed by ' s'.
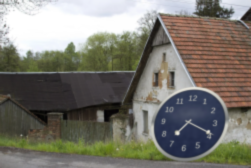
7 h 19 min
